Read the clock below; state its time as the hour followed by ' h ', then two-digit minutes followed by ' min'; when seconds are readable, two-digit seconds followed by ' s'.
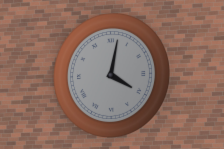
4 h 02 min
